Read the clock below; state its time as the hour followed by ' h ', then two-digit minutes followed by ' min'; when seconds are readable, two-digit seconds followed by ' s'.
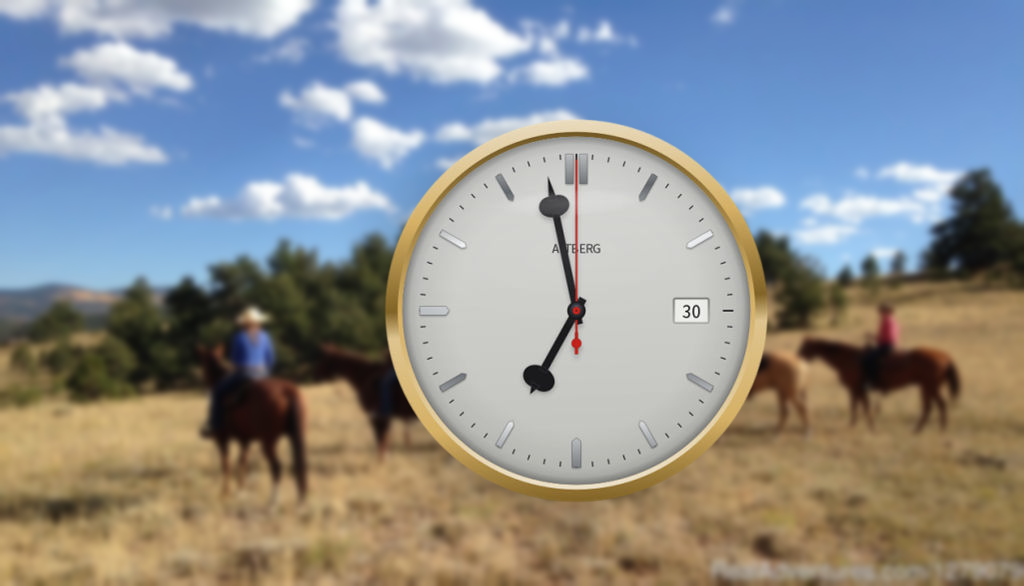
6 h 58 min 00 s
